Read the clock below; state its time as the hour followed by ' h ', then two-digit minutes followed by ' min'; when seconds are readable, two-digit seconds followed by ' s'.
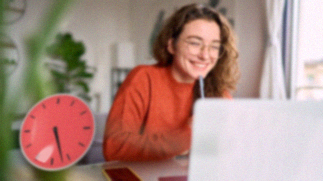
5 h 27 min
